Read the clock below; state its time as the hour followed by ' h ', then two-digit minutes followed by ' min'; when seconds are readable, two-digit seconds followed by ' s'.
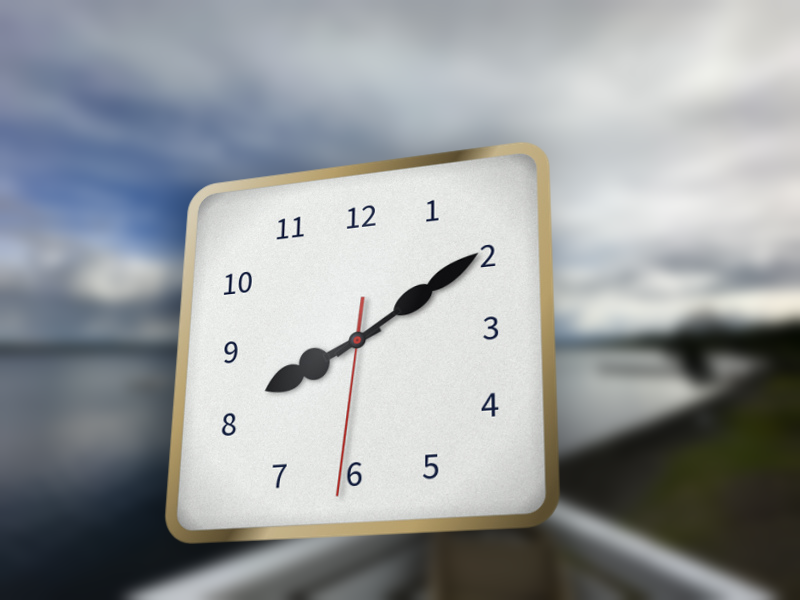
8 h 09 min 31 s
